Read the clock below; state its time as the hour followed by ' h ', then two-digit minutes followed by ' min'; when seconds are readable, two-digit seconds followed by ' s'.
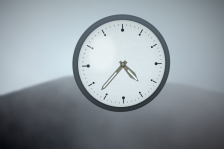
4 h 37 min
